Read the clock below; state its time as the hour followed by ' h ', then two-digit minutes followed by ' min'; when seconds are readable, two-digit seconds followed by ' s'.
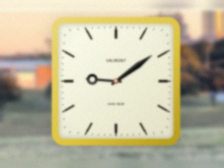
9 h 09 min
